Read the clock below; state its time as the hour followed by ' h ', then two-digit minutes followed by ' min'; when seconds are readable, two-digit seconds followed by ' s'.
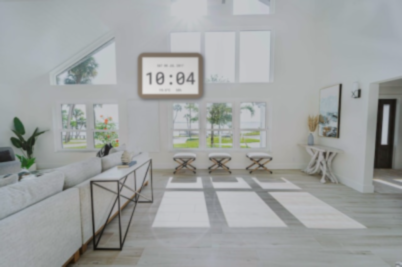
10 h 04 min
